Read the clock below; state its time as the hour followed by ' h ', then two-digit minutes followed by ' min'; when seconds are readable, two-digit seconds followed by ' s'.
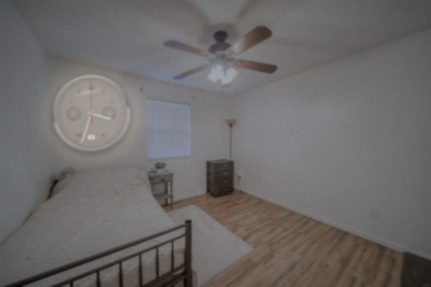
3 h 33 min
